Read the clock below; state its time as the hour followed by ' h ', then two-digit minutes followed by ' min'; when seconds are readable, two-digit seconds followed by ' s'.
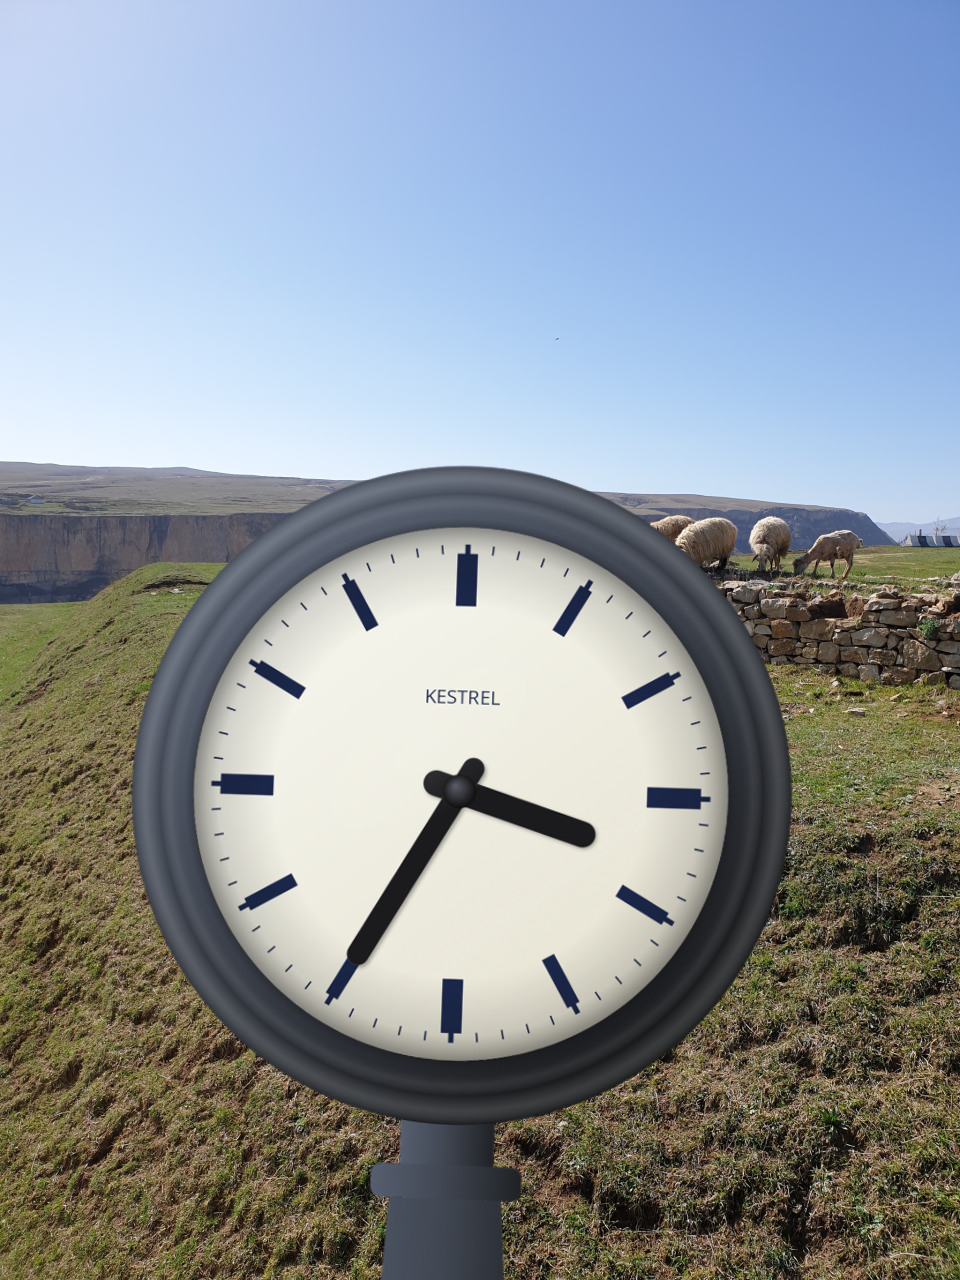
3 h 35 min
